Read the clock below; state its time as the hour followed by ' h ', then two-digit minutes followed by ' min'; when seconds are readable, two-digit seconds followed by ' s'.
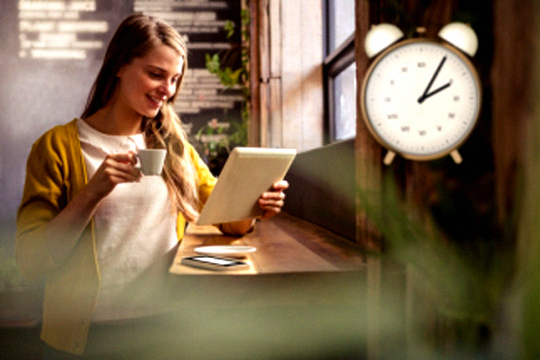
2 h 05 min
